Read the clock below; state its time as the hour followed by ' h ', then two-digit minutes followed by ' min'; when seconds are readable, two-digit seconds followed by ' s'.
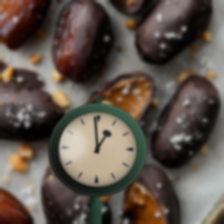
12 h 59 min
